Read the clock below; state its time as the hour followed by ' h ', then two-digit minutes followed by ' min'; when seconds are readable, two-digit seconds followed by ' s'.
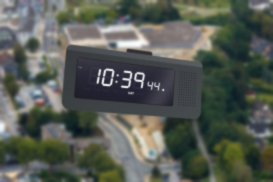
10 h 39 min 44 s
